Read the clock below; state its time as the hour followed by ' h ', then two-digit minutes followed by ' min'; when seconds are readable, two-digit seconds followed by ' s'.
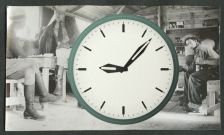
9 h 07 min
